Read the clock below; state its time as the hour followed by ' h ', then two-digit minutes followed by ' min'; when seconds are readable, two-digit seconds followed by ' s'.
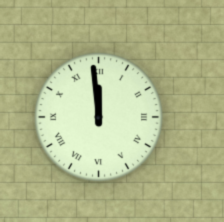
11 h 59 min
